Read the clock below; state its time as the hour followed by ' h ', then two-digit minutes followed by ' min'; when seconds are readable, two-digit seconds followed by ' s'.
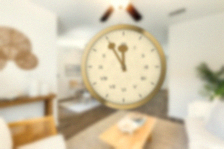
11 h 55 min
